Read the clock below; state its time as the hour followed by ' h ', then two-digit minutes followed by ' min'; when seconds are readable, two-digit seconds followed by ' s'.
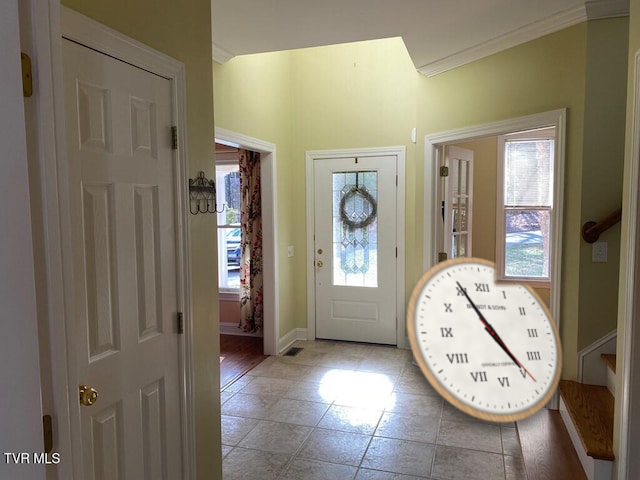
4 h 55 min 24 s
